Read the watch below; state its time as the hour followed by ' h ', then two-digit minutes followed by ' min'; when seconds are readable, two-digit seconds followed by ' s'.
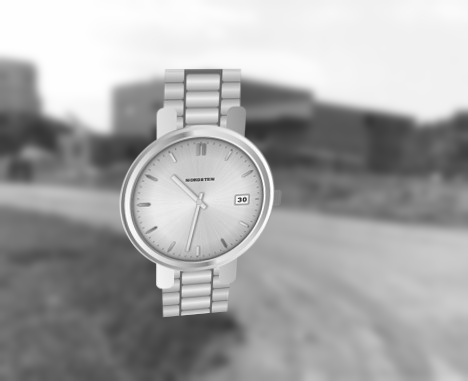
10 h 32 min
